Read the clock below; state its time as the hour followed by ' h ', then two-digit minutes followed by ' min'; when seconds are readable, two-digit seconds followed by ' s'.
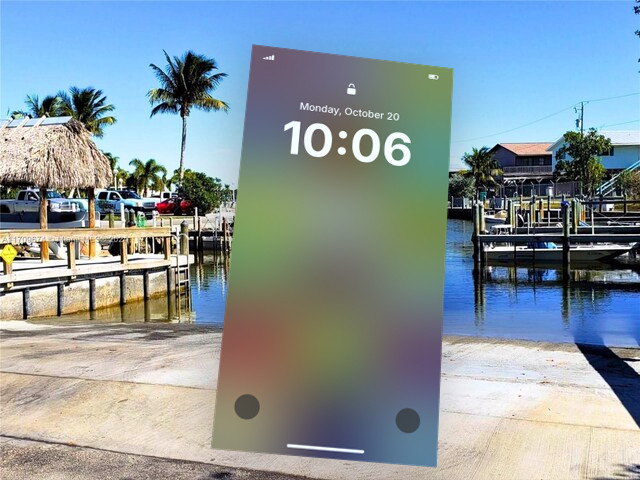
10 h 06 min
